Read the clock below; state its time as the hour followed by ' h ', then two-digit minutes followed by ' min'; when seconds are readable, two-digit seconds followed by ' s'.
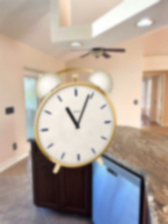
11 h 04 min
